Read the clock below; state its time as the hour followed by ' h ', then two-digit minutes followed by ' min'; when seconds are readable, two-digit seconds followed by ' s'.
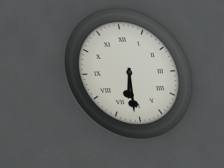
6 h 31 min
